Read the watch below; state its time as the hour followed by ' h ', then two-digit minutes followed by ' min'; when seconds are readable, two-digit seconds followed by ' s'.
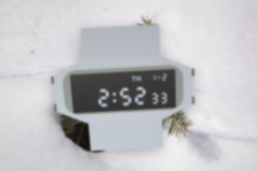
2 h 52 min 33 s
